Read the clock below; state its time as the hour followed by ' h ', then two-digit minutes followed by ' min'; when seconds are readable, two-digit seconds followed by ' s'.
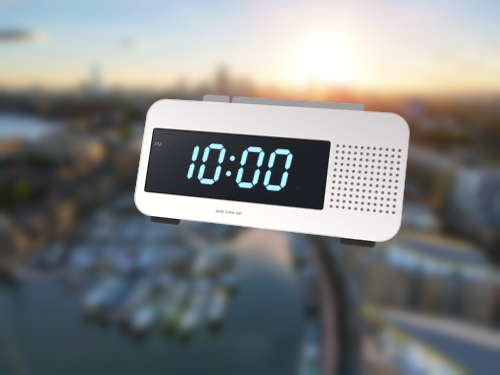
10 h 00 min
